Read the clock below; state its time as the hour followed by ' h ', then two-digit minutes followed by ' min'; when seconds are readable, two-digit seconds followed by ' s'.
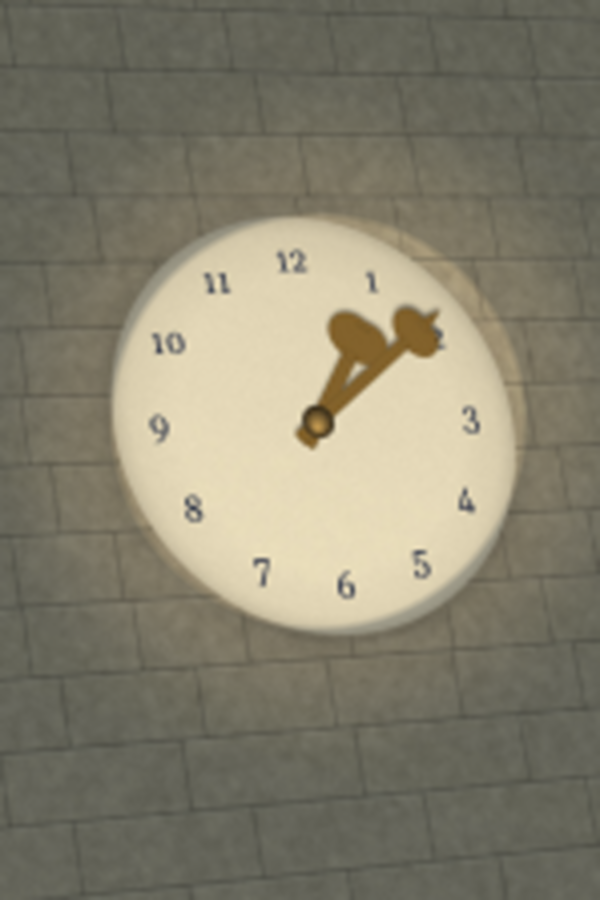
1 h 09 min
